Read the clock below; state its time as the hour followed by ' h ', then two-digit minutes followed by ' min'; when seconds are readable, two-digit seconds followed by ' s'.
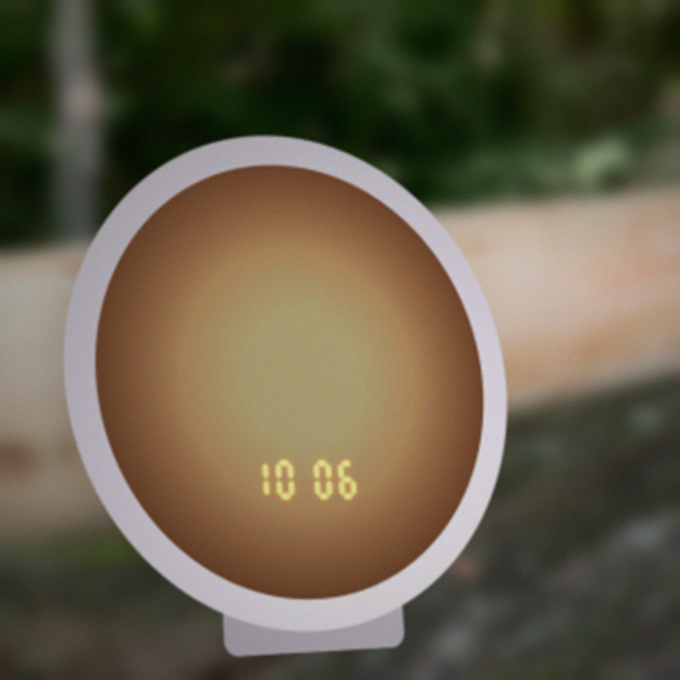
10 h 06 min
